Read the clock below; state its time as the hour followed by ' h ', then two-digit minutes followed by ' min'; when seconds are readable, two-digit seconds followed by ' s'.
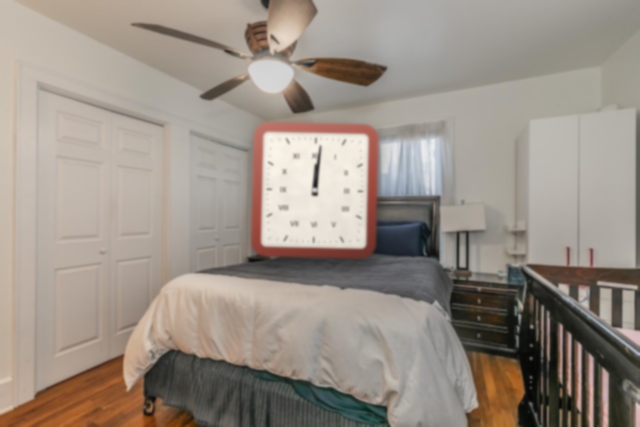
12 h 01 min
